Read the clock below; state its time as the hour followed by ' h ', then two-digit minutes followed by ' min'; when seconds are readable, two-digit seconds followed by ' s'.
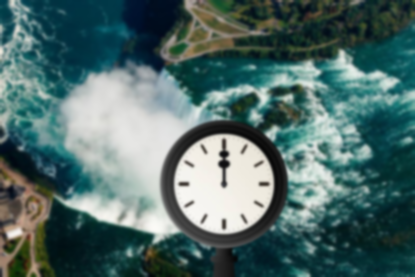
12 h 00 min
